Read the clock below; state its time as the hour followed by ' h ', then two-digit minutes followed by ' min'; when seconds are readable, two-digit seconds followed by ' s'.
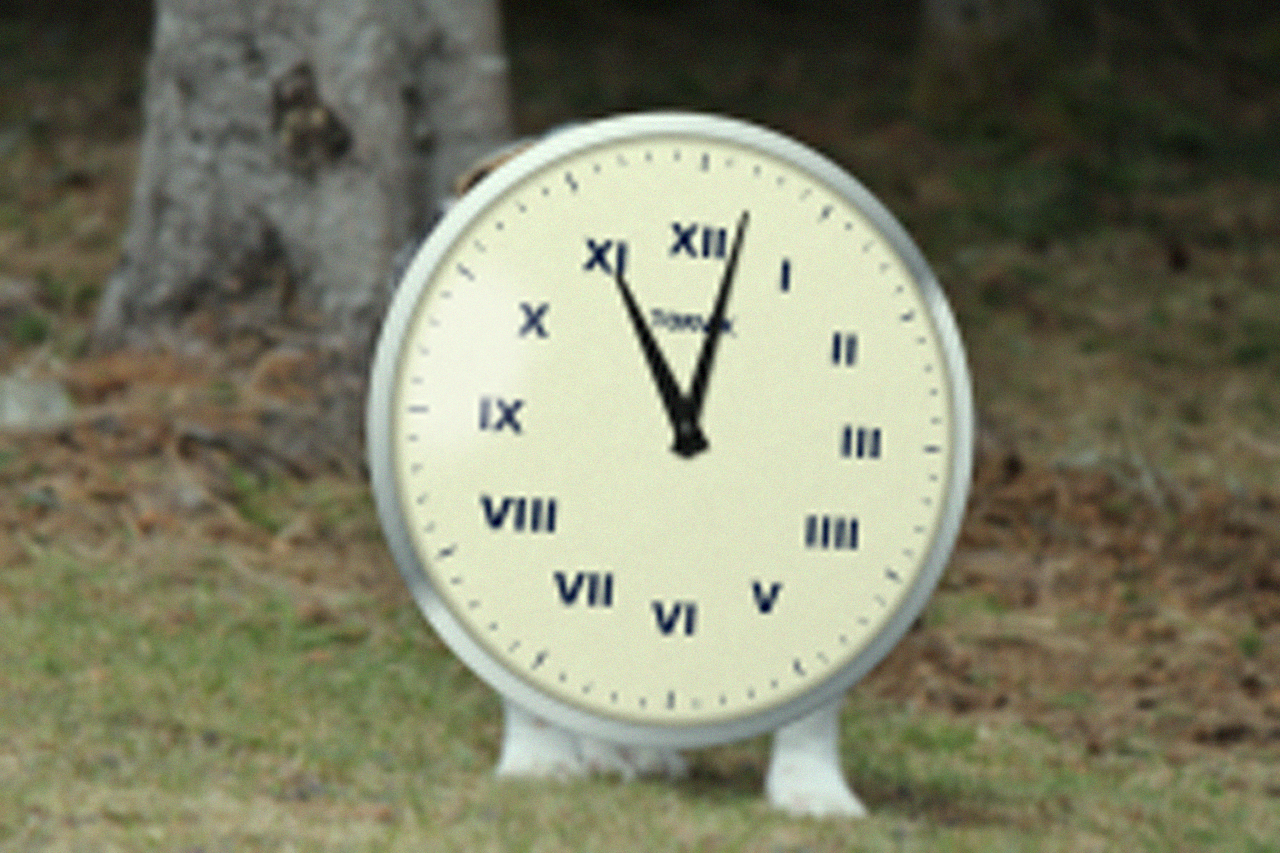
11 h 02 min
